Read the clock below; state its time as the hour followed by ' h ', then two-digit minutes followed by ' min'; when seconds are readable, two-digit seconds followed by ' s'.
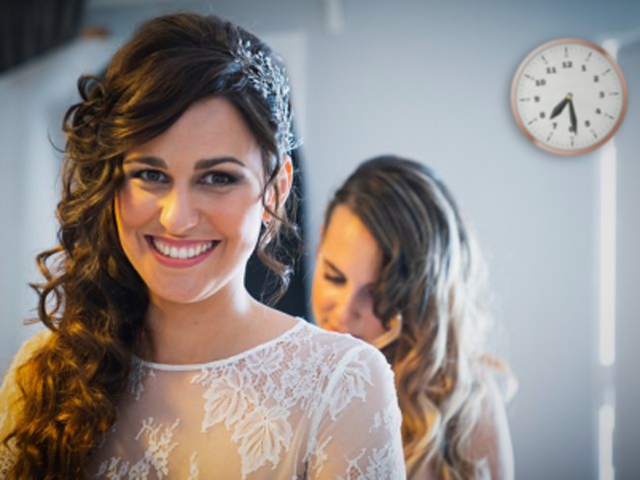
7 h 29 min
